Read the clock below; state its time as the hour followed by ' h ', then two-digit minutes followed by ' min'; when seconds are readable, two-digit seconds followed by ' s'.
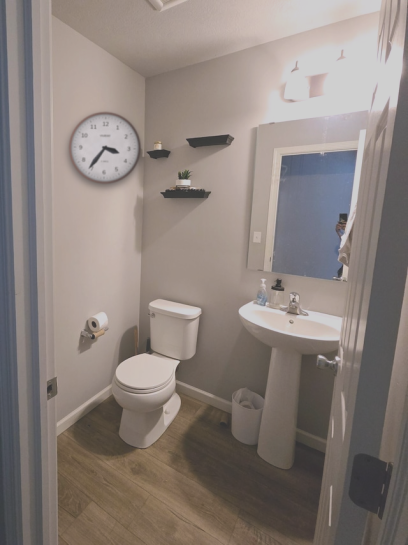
3 h 36 min
